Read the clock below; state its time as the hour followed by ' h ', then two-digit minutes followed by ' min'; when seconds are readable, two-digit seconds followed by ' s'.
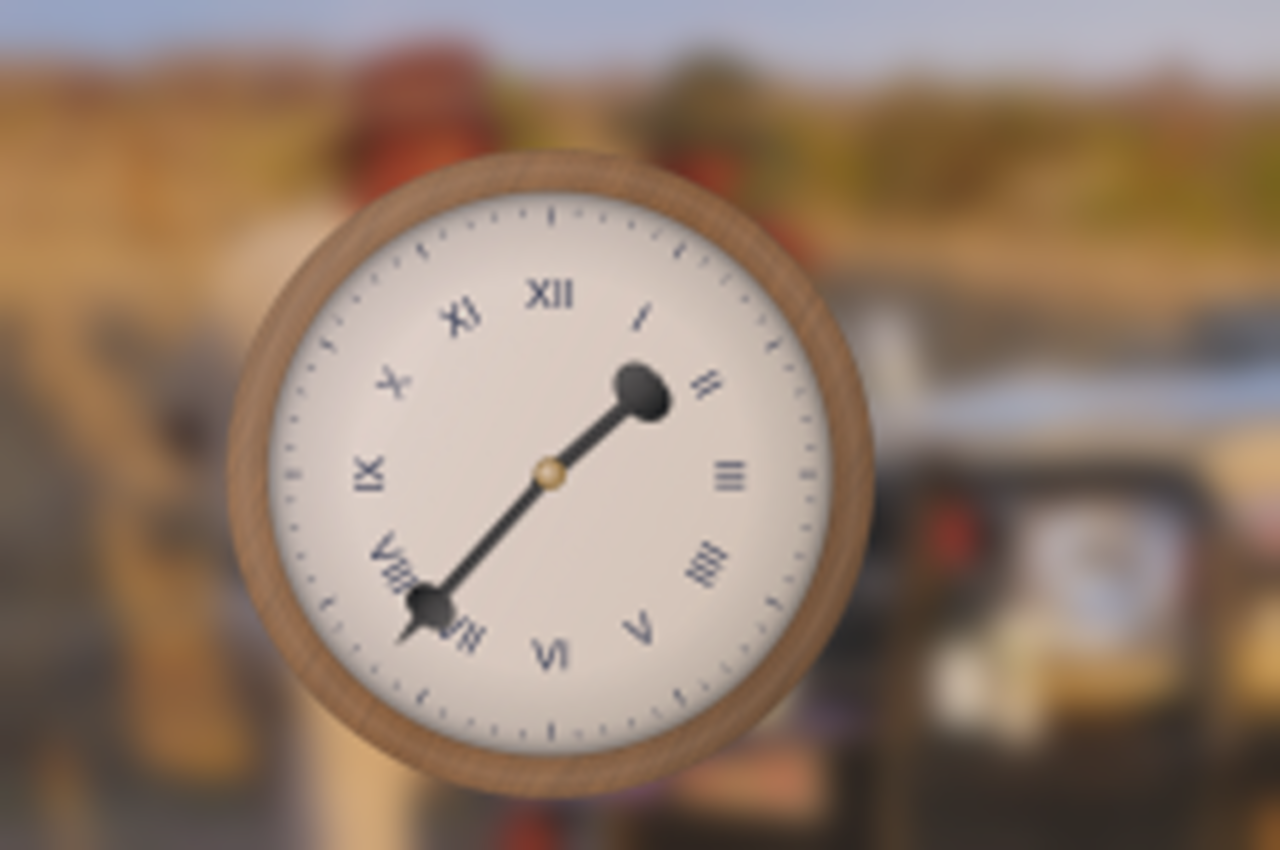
1 h 37 min
